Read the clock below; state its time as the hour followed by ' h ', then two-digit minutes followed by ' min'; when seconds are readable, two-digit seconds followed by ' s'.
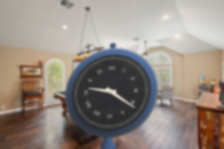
9 h 21 min
